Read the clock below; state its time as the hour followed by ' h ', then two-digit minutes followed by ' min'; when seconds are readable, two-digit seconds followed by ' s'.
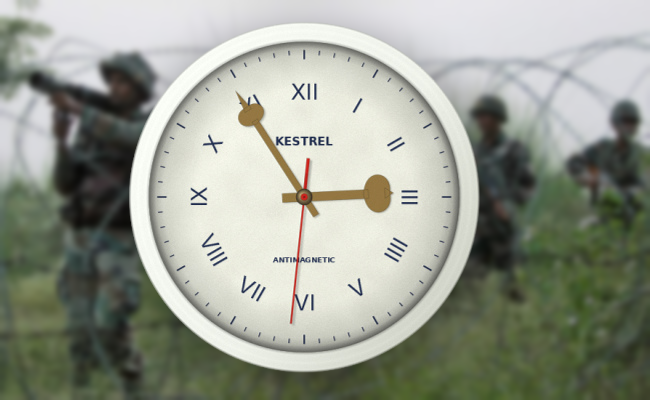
2 h 54 min 31 s
